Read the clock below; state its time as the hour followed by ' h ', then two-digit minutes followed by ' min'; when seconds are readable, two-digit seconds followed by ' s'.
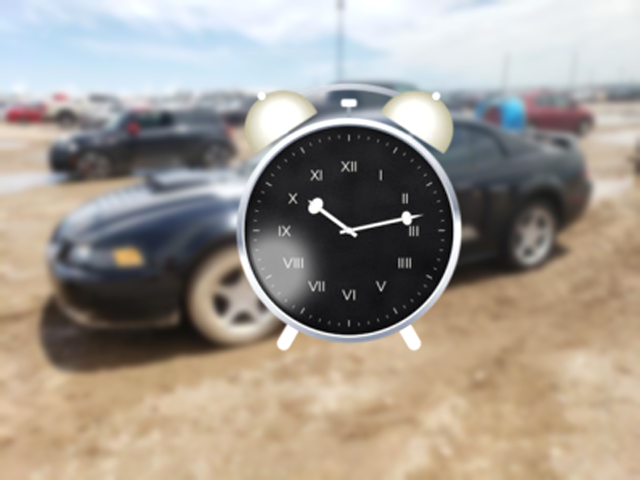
10 h 13 min
